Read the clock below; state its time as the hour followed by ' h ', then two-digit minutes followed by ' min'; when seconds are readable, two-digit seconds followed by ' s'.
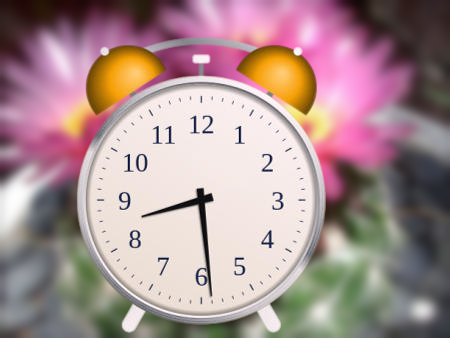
8 h 29 min
